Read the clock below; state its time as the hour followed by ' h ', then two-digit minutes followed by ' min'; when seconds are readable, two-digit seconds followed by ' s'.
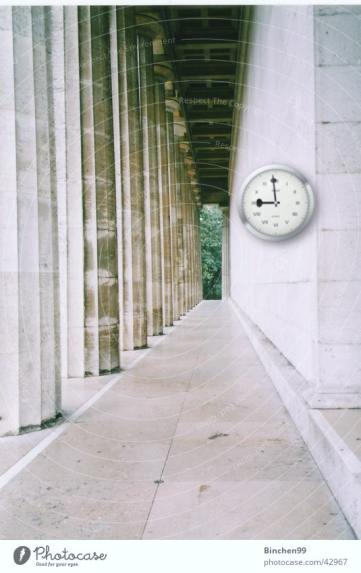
8 h 59 min
